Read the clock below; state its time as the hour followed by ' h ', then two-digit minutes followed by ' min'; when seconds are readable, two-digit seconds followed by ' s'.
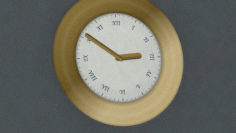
2 h 51 min
